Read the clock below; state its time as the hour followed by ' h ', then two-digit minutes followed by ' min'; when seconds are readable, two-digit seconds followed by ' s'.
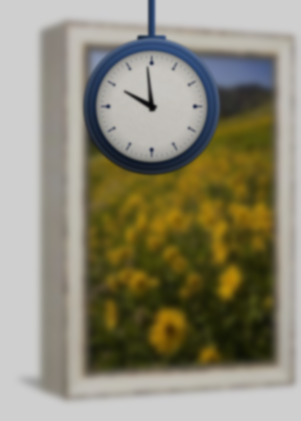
9 h 59 min
